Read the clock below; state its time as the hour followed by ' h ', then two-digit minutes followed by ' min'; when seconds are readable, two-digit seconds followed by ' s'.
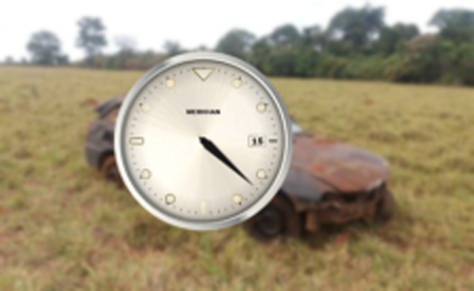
4 h 22 min
